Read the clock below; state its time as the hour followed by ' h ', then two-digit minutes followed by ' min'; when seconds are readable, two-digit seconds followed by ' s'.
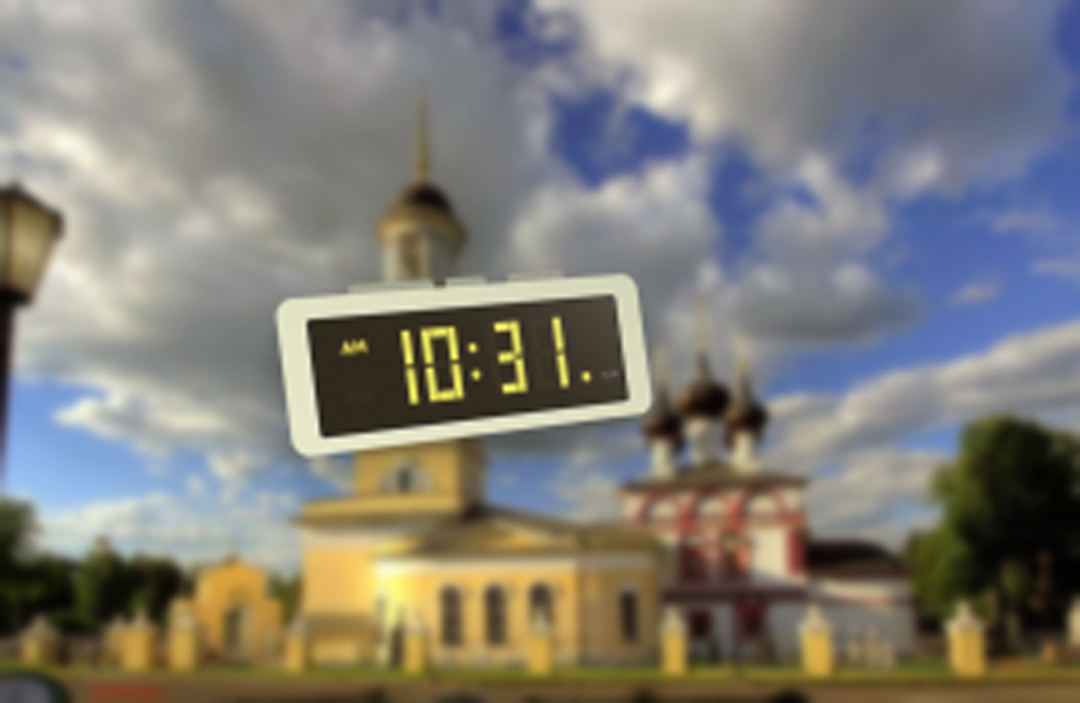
10 h 31 min
